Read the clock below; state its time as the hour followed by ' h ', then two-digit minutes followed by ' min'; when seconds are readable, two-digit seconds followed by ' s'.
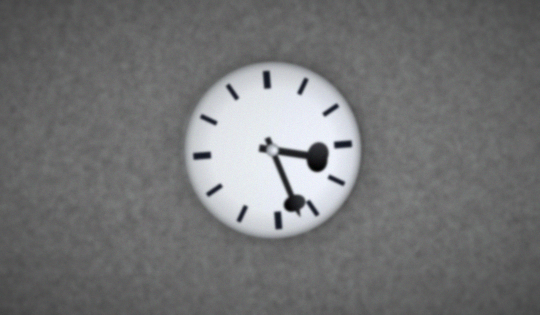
3 h 27 min
